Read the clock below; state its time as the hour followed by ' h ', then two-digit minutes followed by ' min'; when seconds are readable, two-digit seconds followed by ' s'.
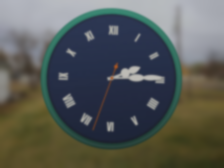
2 h 14 min 33 s
